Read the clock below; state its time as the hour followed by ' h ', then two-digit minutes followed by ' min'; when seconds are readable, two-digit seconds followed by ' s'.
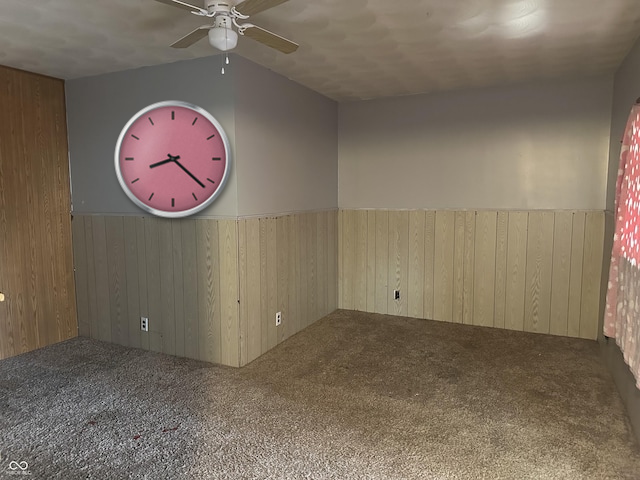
8 h 22 min
